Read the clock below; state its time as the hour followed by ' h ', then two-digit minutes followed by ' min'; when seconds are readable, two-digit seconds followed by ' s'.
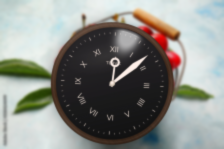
12 h 08 min
